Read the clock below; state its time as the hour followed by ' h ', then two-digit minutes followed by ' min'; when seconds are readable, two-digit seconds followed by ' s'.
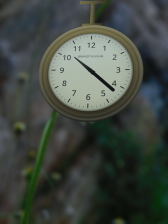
10 h 22 min
